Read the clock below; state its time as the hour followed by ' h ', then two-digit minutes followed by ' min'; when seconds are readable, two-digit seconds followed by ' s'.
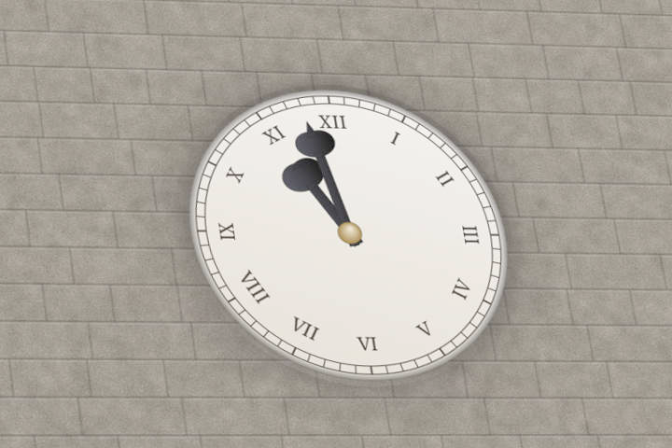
10 h 58 min
